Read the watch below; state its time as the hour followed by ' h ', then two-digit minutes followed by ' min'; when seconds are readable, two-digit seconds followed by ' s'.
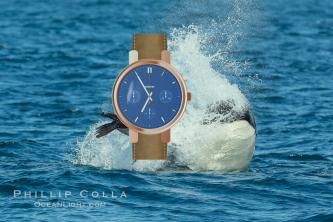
6 h 55 min
